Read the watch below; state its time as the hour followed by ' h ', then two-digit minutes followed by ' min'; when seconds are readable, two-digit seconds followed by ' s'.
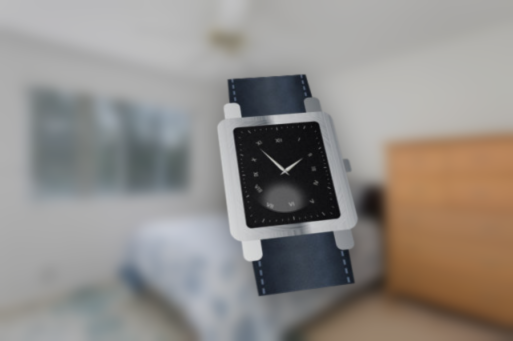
1 h 54 min
